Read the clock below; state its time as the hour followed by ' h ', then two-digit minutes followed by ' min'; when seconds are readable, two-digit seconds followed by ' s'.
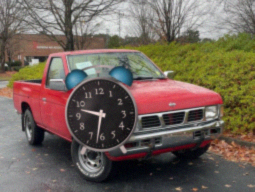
9 h 32 min
